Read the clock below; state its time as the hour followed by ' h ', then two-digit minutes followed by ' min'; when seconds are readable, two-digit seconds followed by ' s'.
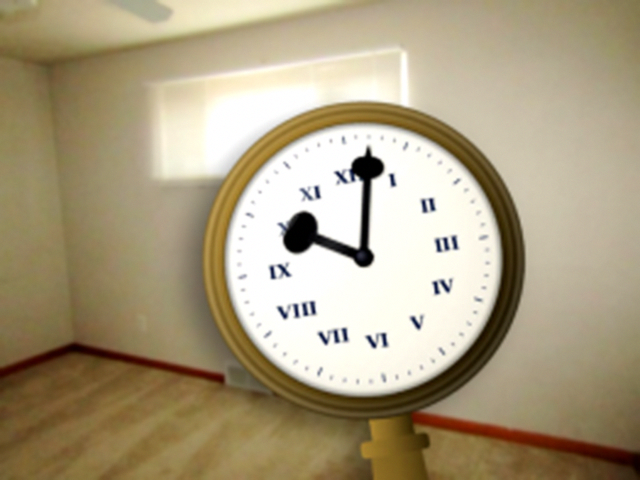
10 h 02 min
